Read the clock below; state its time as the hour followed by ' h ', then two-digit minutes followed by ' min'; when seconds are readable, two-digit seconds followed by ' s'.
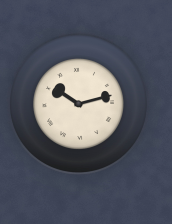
10 h 13 min
